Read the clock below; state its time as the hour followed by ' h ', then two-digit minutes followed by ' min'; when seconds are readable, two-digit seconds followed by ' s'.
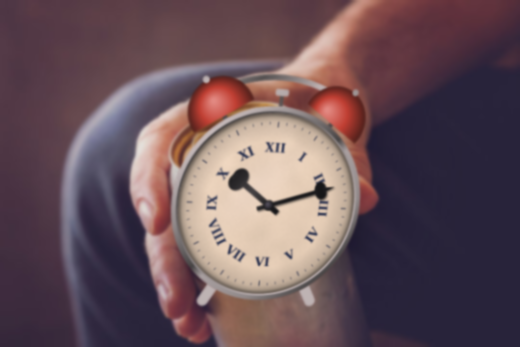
10 h 12 min
